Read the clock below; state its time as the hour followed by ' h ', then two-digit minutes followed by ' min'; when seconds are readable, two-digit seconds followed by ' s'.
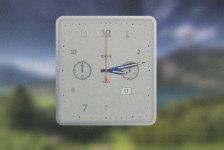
3 h 13 min
